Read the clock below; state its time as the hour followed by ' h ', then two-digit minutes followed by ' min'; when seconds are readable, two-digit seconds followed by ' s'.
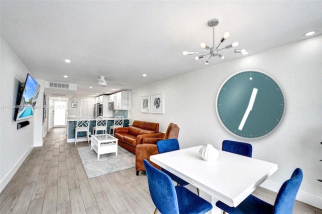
12 h 34 min
